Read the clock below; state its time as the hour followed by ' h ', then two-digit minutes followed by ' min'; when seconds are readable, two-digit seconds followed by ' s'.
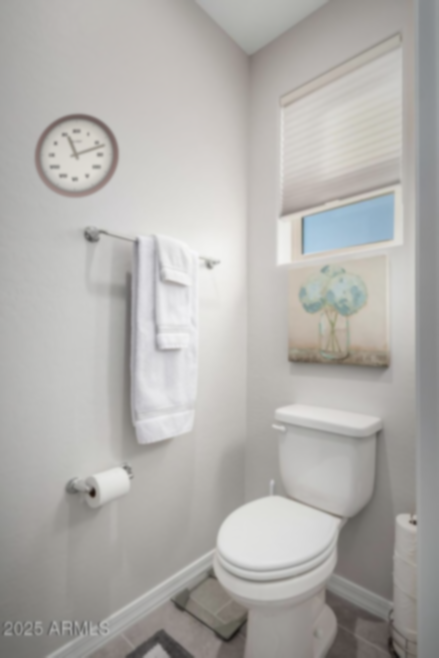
11 h 12 min
